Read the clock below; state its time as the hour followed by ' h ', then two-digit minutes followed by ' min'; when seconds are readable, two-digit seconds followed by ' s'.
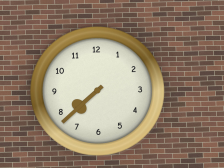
7 h 38 min
